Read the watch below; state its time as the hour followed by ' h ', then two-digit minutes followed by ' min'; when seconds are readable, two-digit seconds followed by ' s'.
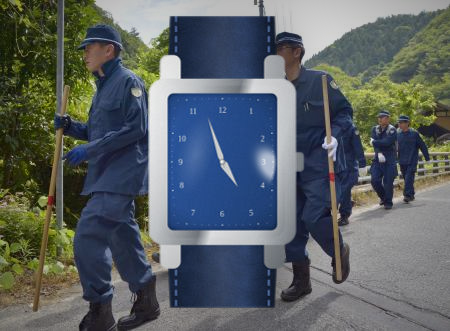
4 h 57 min
